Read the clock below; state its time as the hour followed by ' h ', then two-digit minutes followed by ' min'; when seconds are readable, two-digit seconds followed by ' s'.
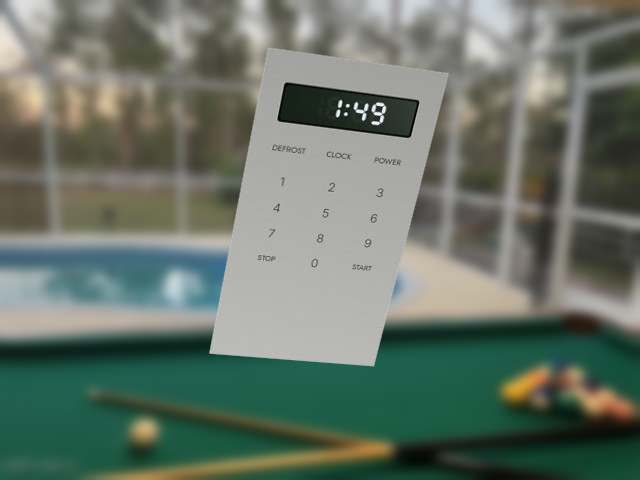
1 h 49 min
